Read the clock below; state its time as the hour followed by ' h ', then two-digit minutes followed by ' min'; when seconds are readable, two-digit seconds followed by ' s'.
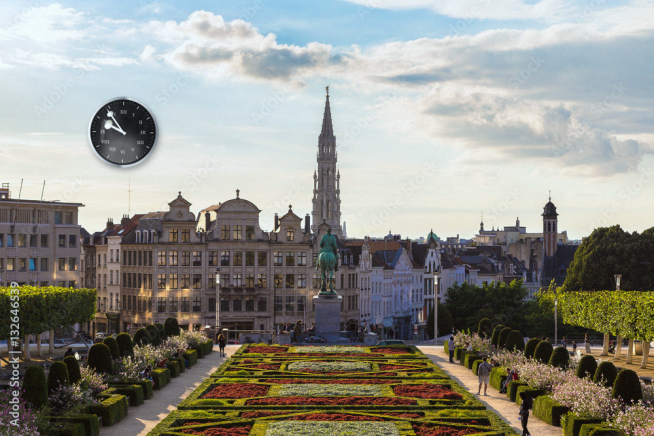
9 h 54 min
